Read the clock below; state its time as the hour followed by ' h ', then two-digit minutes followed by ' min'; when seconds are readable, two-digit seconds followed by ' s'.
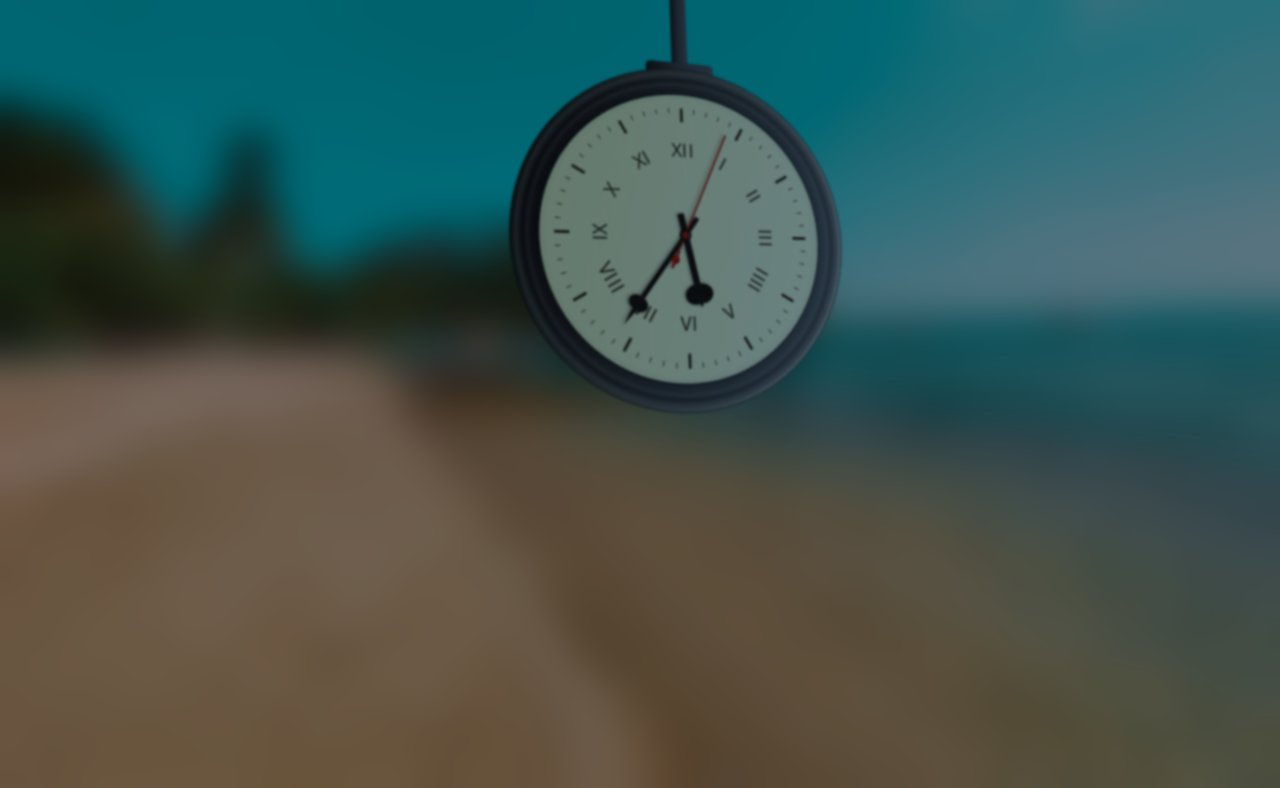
5 h 36 min 04 s
